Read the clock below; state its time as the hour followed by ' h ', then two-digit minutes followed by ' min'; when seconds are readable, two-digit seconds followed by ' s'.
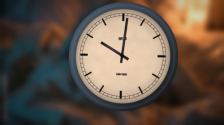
10 h 01 min
